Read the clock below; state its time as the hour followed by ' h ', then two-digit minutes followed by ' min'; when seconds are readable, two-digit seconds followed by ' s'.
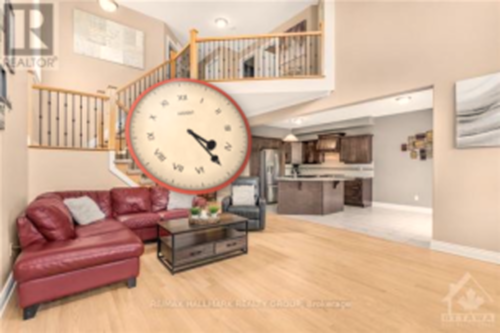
4 h 25 min
